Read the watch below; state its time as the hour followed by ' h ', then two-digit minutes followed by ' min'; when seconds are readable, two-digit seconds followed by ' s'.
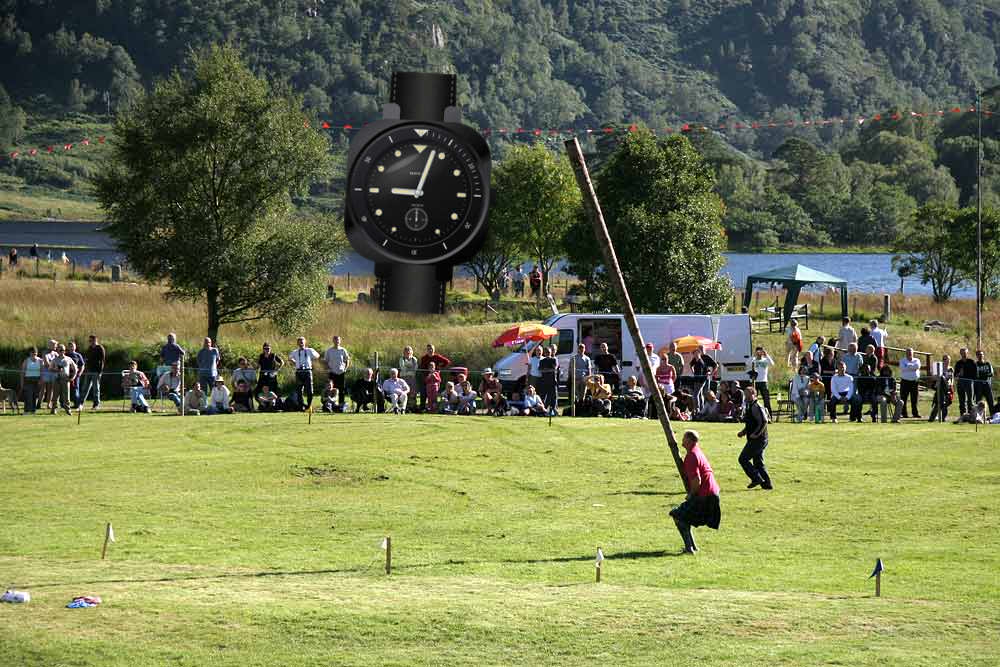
9 h 03 min
